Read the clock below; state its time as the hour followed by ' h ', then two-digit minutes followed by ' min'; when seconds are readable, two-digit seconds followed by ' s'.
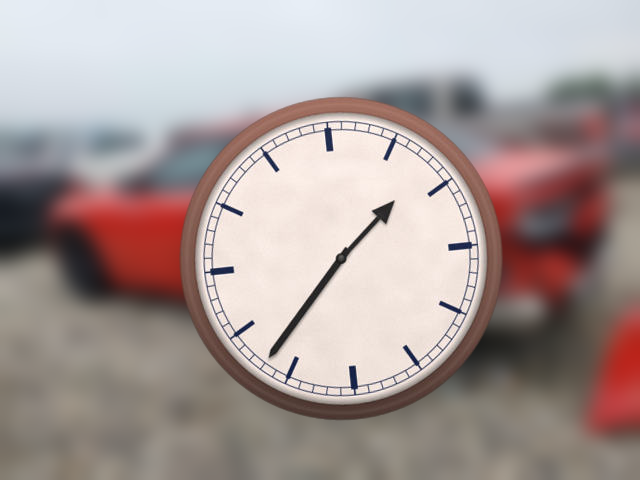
1 h 37 min
